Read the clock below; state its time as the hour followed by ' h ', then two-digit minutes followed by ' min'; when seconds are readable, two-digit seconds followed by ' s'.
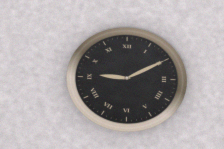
9 h 10 min
